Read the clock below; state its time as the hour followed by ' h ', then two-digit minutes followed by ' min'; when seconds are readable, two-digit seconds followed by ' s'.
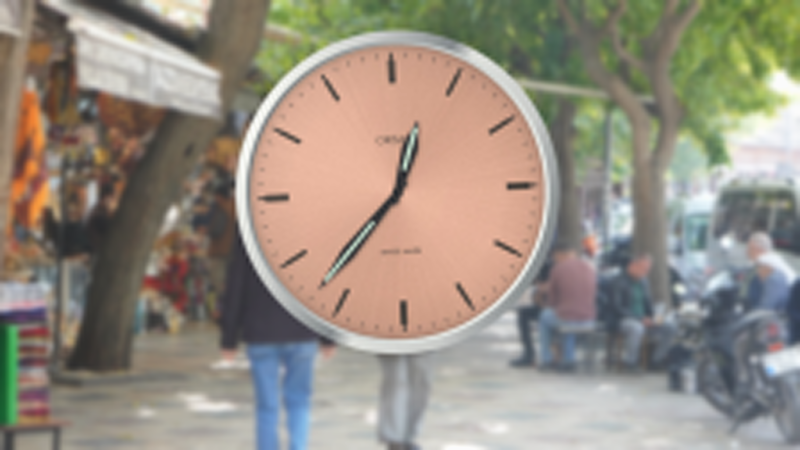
12 h 37 min
